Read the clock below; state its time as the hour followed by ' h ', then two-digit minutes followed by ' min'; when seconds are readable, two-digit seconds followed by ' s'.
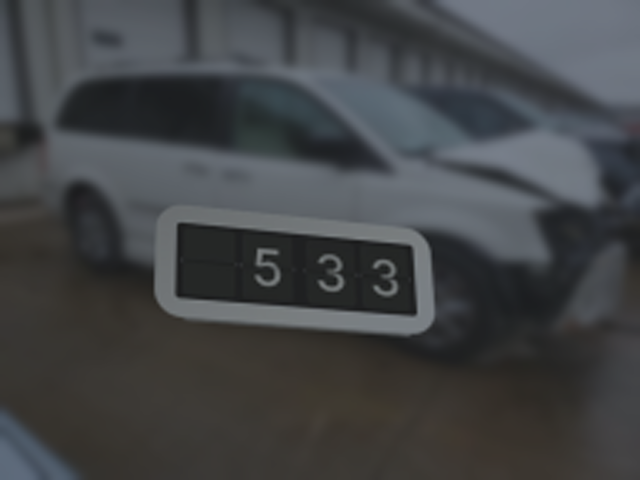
5 h 33 min
